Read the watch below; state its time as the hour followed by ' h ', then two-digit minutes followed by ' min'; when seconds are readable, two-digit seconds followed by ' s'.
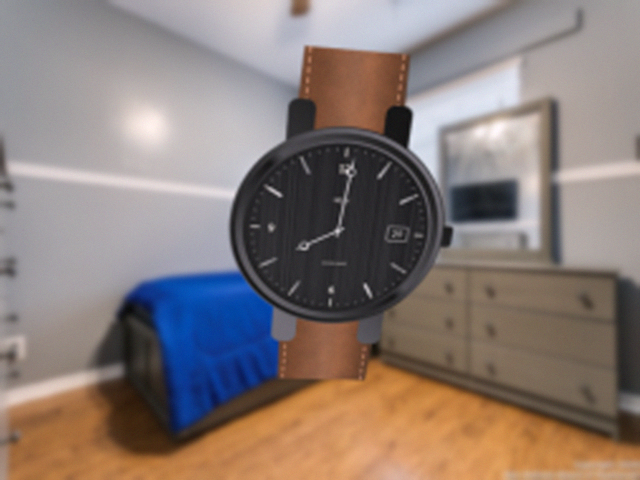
8 h 01 min
